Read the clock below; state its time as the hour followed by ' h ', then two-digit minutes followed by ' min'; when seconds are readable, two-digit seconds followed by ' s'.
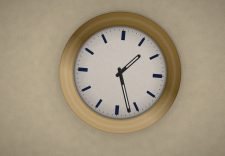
1 h 27 min
